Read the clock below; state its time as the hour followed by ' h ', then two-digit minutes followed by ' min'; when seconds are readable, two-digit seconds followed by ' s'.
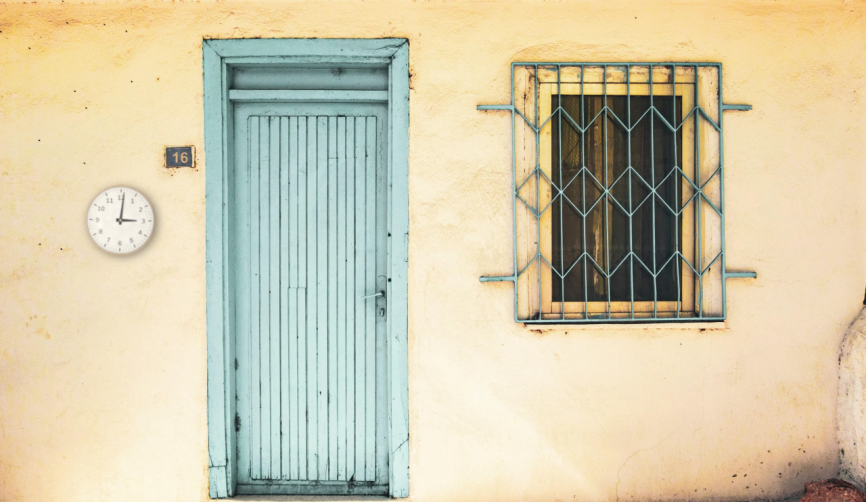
3 h 01 min
